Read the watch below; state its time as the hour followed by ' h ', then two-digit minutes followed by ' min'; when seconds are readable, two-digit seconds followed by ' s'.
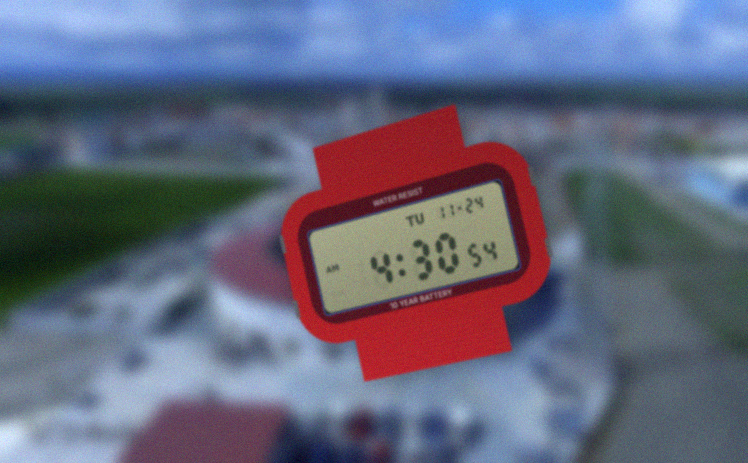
4 h 30 min 54 s
